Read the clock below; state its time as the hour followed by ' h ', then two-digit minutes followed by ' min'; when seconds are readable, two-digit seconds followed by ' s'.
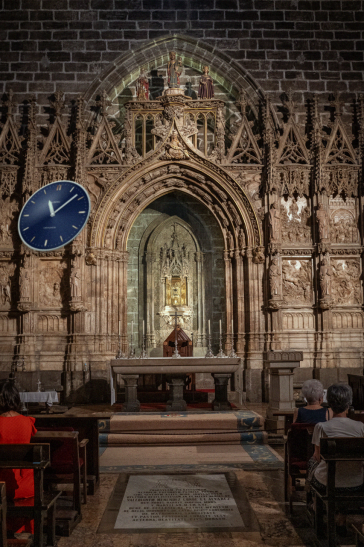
11 h 08 min
